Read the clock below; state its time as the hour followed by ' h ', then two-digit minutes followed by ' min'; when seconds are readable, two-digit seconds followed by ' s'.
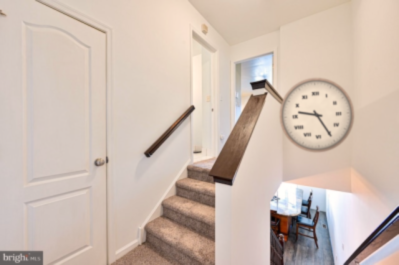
9 h 25 min
